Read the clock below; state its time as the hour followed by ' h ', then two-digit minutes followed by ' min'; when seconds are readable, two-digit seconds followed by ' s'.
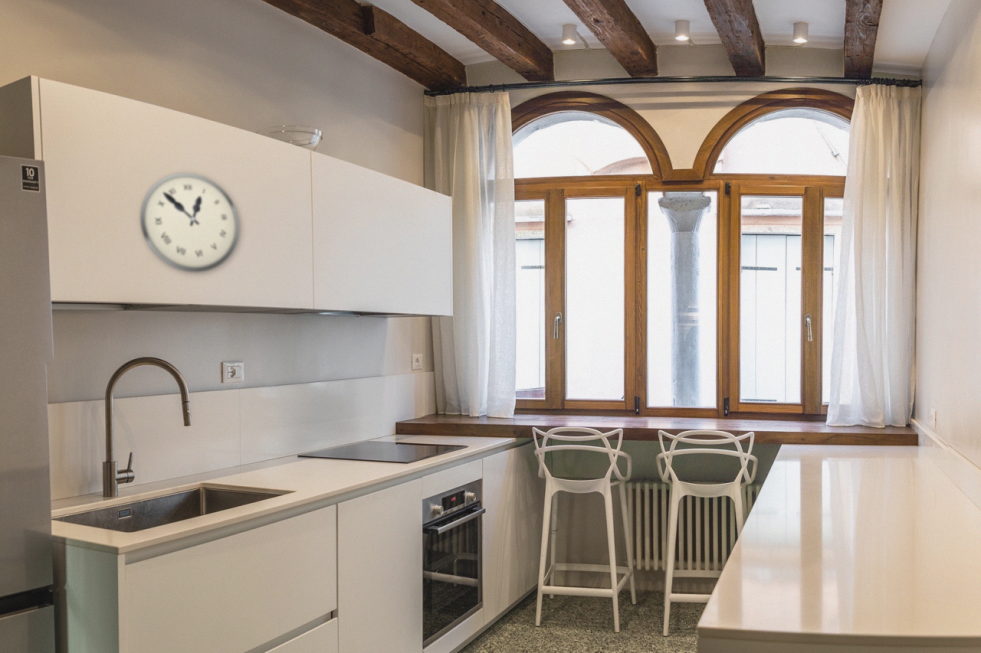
12 h 53 min
